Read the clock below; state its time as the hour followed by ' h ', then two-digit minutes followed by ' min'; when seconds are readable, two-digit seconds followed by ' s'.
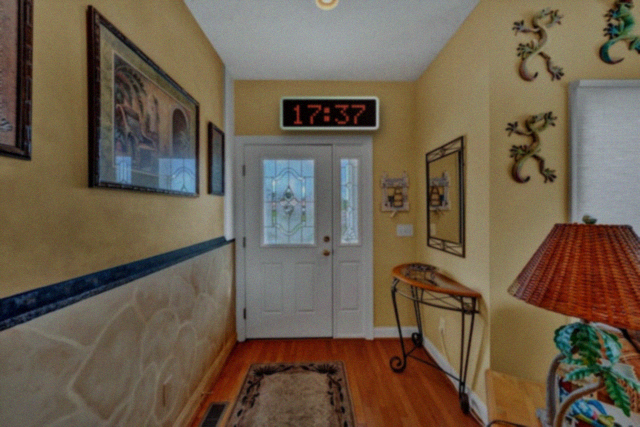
17 h 37 min
